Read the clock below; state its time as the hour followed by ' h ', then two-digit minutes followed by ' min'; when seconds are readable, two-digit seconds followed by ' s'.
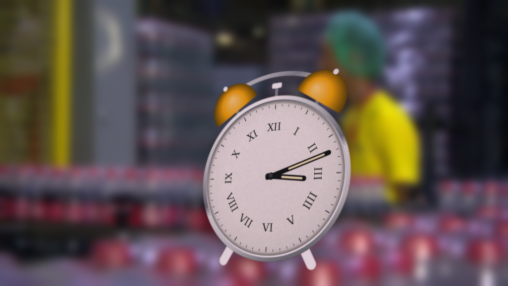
3 h 12 min
